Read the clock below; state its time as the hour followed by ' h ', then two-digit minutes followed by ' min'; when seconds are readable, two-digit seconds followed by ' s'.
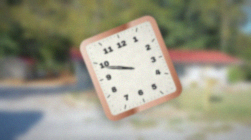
9 h 49 min
